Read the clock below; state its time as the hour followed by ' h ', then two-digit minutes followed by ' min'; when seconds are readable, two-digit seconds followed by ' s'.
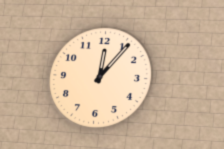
12 h 06 min
